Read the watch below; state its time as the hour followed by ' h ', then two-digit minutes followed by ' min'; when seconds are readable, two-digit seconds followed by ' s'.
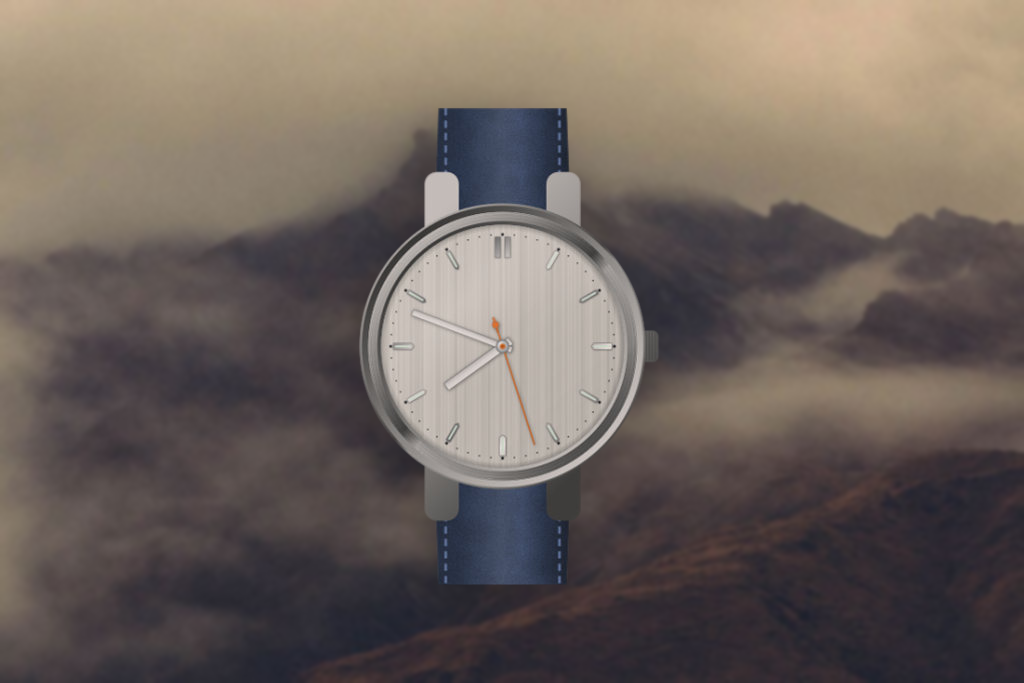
7 h 48 min 27 s
